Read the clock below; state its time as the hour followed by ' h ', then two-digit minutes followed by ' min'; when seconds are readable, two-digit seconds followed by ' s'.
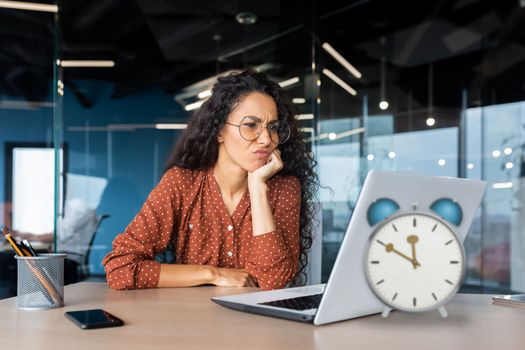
11 h 50 min
